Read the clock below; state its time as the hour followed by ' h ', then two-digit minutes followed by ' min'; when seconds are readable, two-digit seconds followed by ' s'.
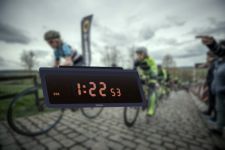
1 h 22 min 53 s
